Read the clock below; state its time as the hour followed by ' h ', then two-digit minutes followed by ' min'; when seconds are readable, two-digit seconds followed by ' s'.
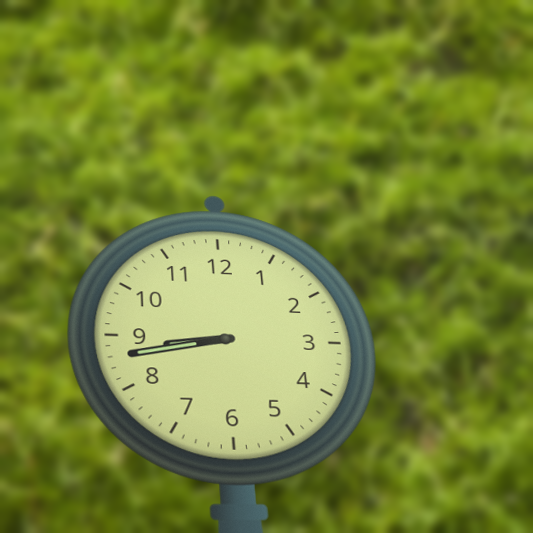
8 h 43 min
